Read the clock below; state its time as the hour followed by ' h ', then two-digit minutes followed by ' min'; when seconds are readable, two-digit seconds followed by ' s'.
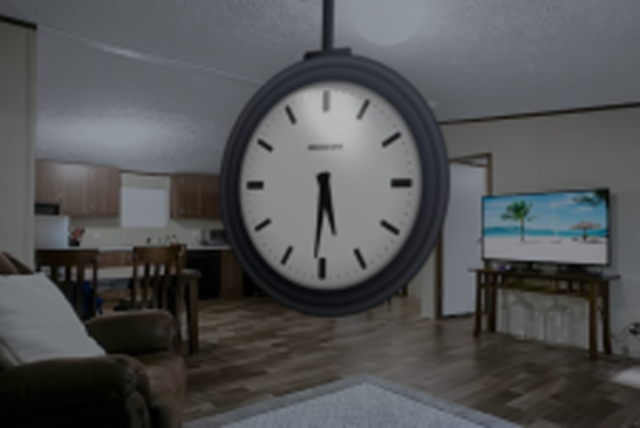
5 h 31 min
